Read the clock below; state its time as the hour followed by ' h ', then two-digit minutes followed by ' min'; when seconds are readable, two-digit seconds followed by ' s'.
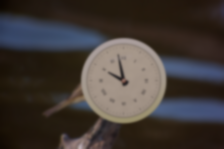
9 h 58 min
